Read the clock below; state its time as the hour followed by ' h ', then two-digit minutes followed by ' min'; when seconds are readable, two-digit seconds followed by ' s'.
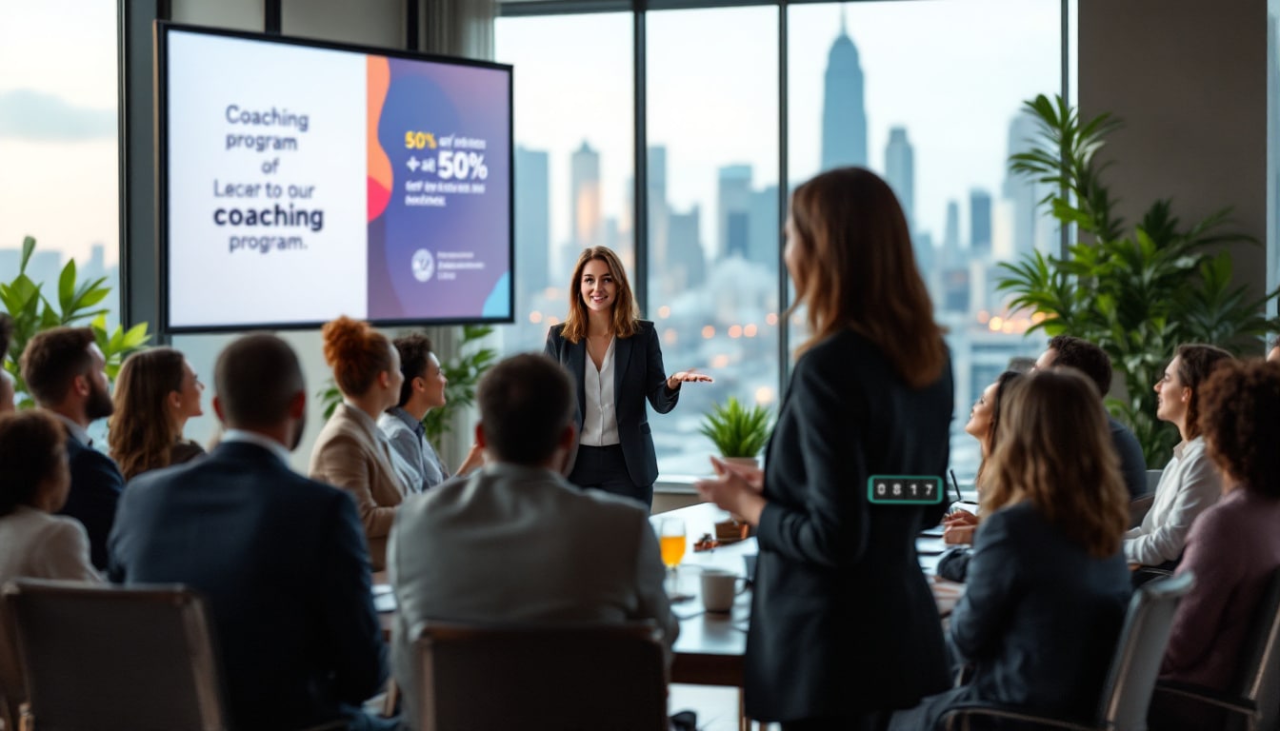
8 h 17 min
